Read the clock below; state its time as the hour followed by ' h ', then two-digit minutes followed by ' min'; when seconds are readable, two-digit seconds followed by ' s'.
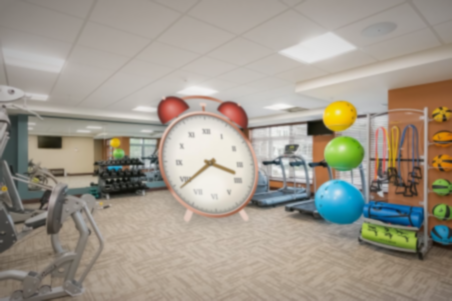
3 h 39 min
